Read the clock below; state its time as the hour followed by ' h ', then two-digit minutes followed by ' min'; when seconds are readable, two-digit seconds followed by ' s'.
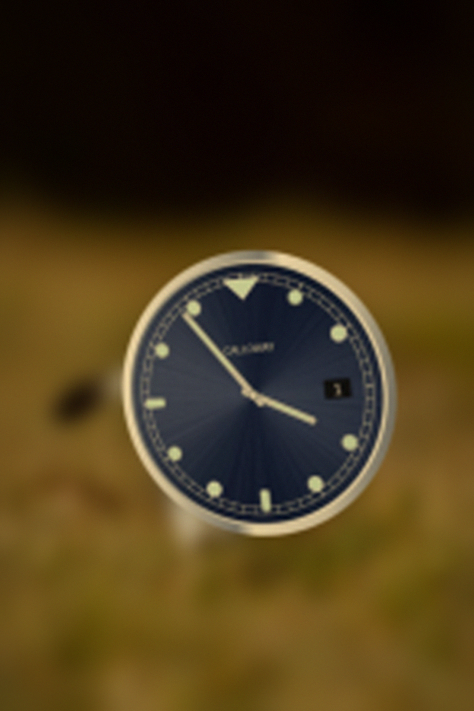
3 h 54 min
